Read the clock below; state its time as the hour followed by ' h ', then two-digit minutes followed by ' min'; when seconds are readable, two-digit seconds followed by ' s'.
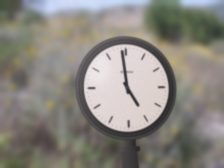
4 h 59 min
